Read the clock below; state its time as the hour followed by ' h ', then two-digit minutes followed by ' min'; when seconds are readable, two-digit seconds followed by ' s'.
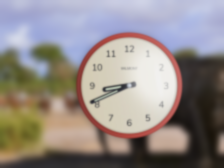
8 h 41 min
